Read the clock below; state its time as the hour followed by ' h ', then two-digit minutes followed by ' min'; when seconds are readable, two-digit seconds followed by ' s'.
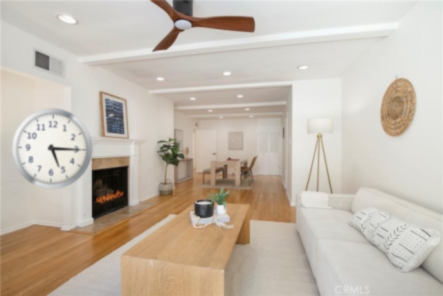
5 h 15 min
